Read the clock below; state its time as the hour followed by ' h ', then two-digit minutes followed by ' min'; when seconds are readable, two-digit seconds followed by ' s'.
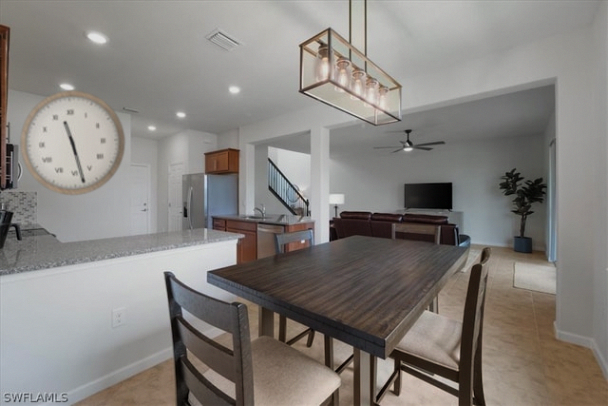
11 h 28 min
